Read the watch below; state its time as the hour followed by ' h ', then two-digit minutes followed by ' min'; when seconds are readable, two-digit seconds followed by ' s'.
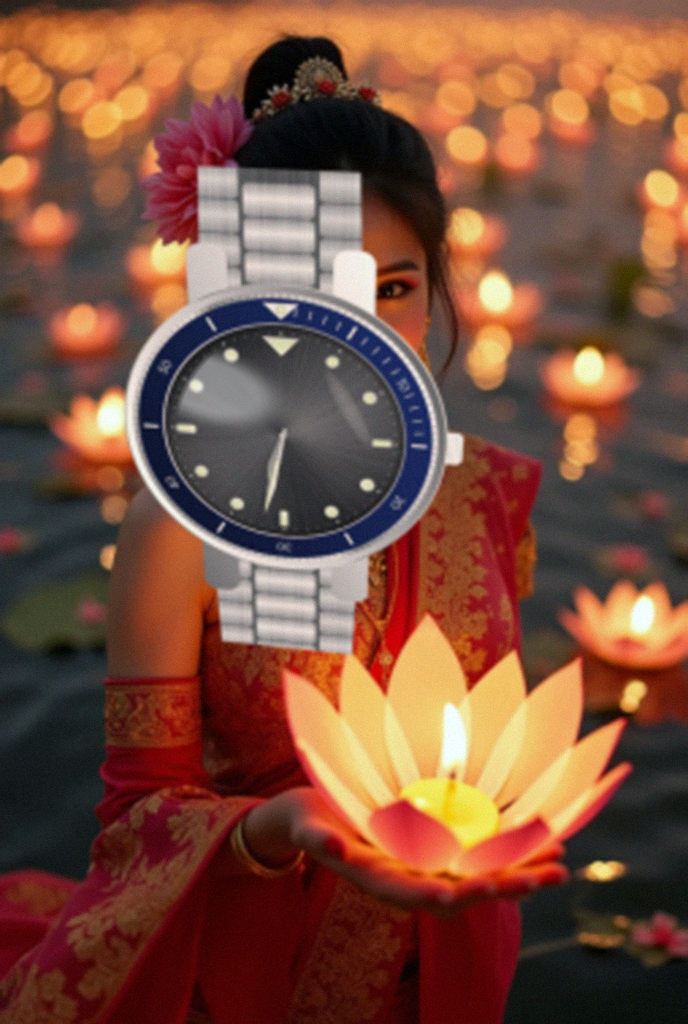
6 h 32 min
